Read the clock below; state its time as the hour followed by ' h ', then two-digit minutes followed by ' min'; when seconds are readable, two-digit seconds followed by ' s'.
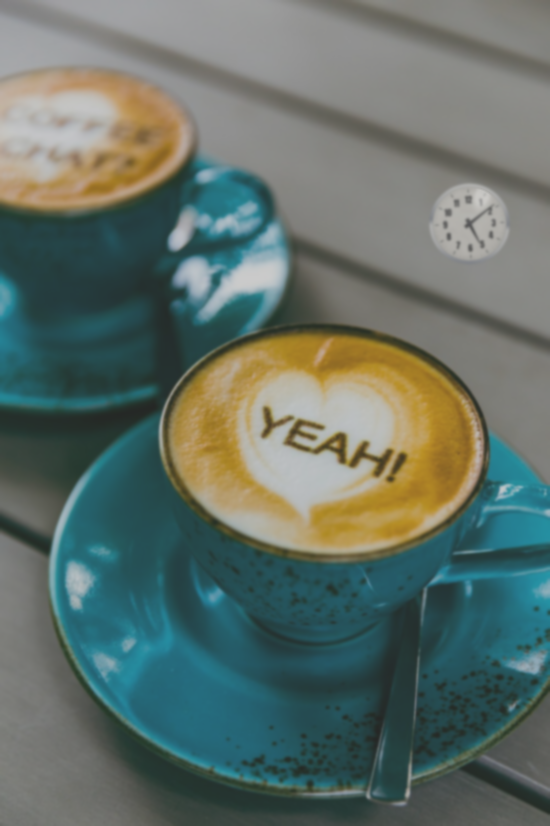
5 h 09 min
